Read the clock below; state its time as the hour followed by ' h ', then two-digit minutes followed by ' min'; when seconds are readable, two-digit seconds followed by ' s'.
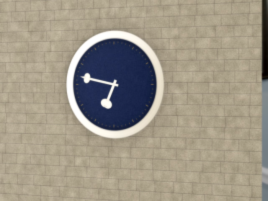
6 h 47 min
